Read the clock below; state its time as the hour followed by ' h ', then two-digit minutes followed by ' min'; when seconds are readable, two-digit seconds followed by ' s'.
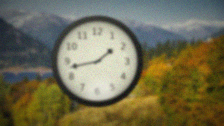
1 h 43 min
